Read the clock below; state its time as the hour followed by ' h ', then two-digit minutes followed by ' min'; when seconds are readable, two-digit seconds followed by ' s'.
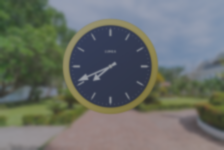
7 h 41 min
